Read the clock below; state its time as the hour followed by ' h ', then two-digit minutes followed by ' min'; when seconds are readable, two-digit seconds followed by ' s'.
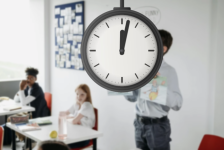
12 h 02 min
